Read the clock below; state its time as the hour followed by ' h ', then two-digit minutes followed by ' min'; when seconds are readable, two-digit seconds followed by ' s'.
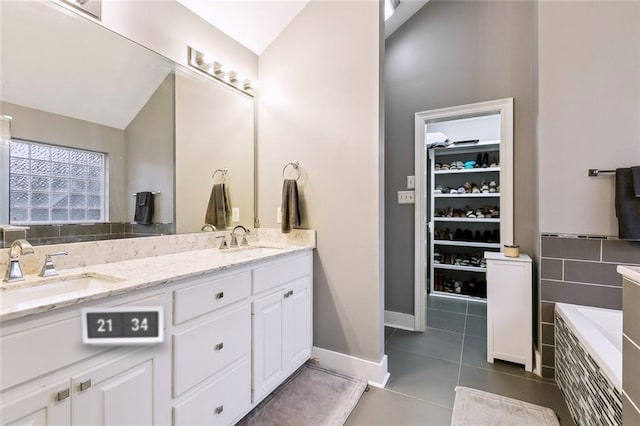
21 h 34 min
